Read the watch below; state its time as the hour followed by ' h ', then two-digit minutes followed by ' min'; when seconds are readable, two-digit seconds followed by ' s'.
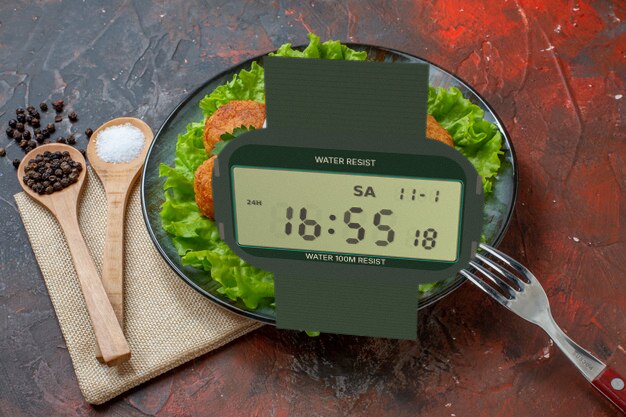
16 h 55 min 18 s
